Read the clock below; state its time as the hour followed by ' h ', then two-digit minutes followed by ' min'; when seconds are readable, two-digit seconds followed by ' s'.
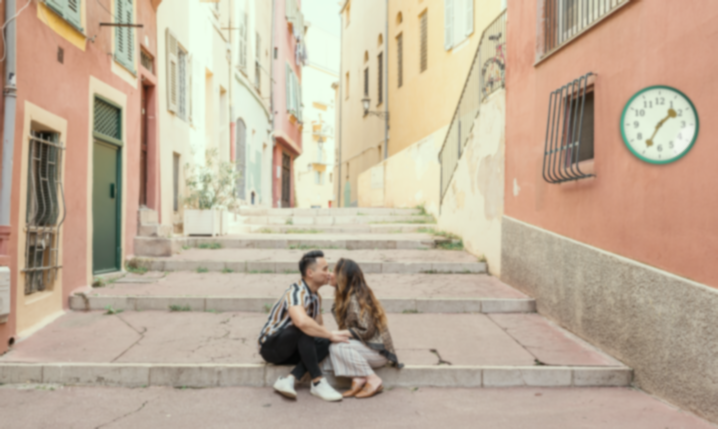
1 h 35 min
